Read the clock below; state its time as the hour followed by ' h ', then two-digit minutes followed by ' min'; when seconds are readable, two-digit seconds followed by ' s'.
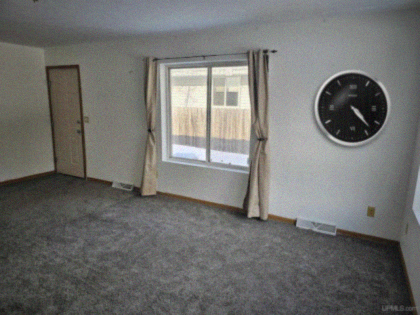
4 h 23 min
